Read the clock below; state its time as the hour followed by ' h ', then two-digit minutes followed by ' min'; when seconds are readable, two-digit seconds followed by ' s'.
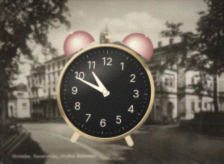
10 h 49 min
